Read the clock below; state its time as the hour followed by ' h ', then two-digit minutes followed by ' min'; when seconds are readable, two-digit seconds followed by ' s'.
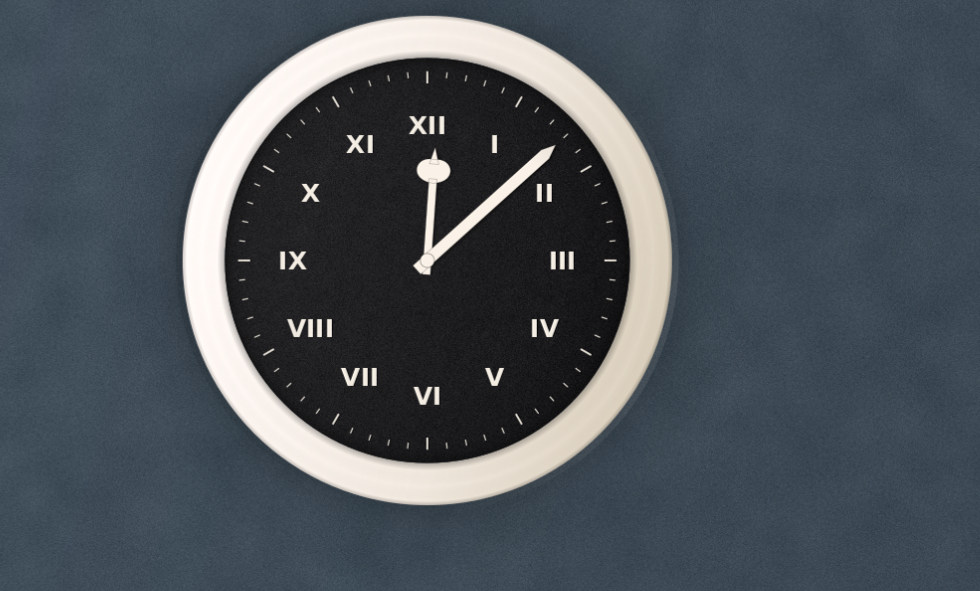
12 h 08 min
